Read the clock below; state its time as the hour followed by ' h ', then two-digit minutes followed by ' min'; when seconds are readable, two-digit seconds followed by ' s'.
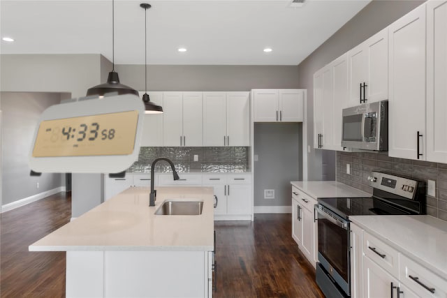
4 h 33 min 58 s
